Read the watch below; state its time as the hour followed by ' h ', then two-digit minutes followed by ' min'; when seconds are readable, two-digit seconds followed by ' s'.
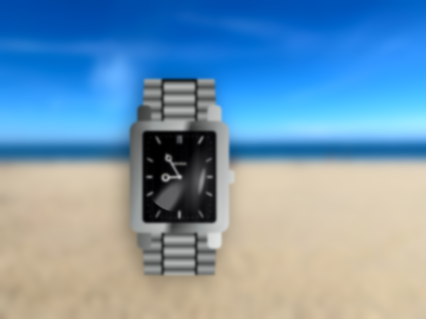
8 h 55 min
